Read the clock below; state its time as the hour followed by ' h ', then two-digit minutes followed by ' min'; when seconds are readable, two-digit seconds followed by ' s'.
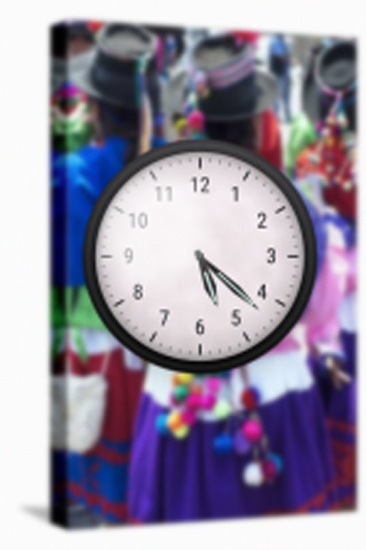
5 h 22 min
